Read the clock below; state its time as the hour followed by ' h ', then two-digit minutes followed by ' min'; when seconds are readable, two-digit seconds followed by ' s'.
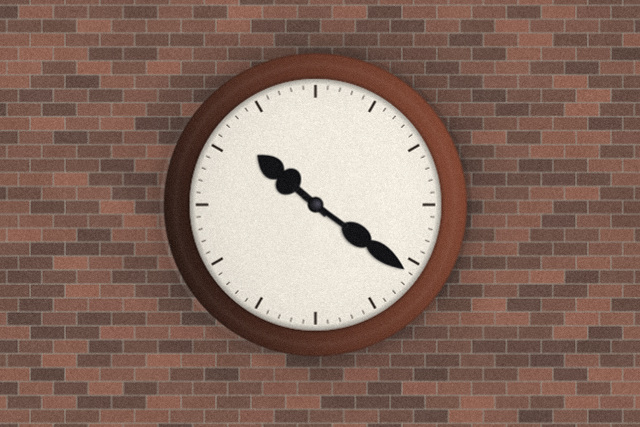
10 h 21 min
